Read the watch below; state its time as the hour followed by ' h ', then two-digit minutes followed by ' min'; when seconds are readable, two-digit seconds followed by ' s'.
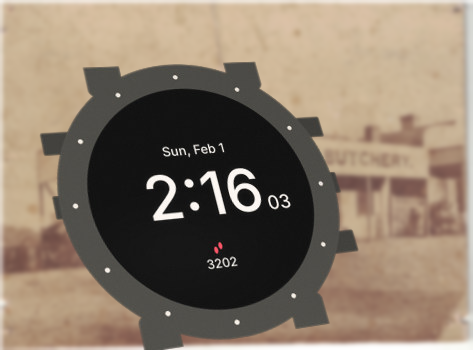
2 h 16 min 03 s
